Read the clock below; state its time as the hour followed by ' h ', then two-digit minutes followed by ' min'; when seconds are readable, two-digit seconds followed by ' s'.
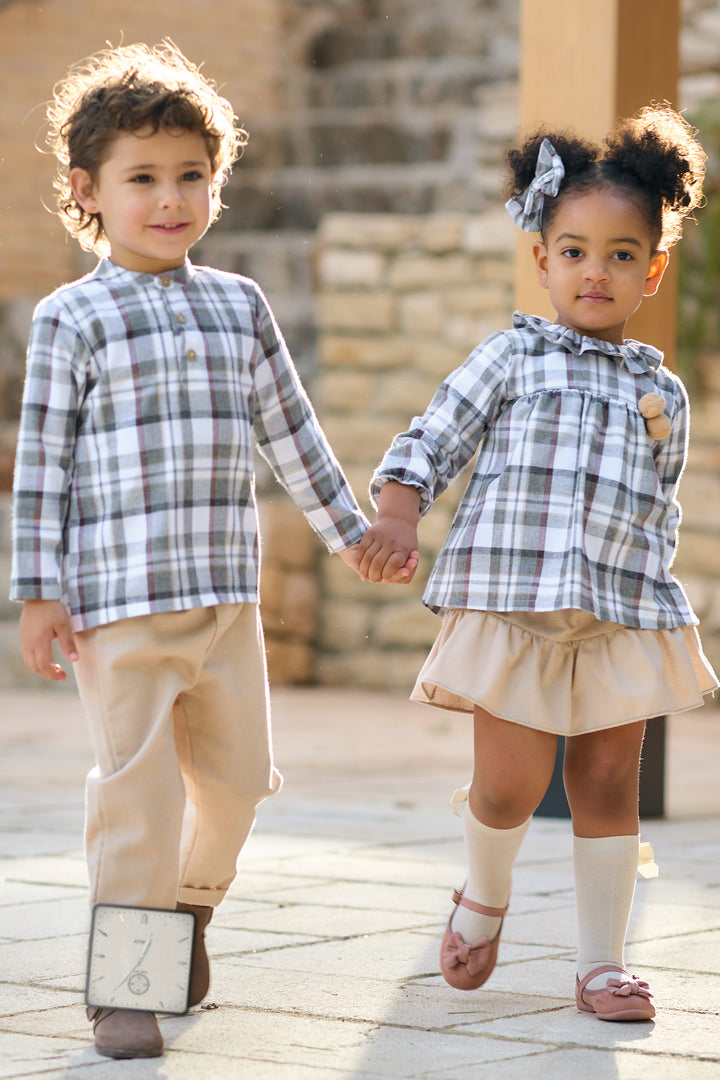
12 h 36 min
